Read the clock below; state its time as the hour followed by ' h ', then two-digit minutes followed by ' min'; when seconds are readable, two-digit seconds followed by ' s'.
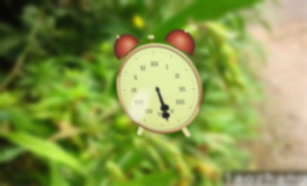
5 h 28 min
